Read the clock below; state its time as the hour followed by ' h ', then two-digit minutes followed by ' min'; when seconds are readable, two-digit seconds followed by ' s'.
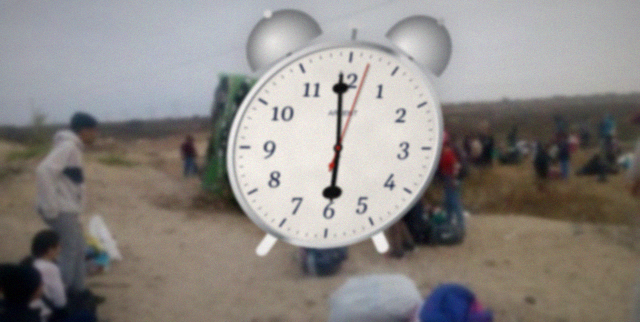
5 h 59 min 02 s
